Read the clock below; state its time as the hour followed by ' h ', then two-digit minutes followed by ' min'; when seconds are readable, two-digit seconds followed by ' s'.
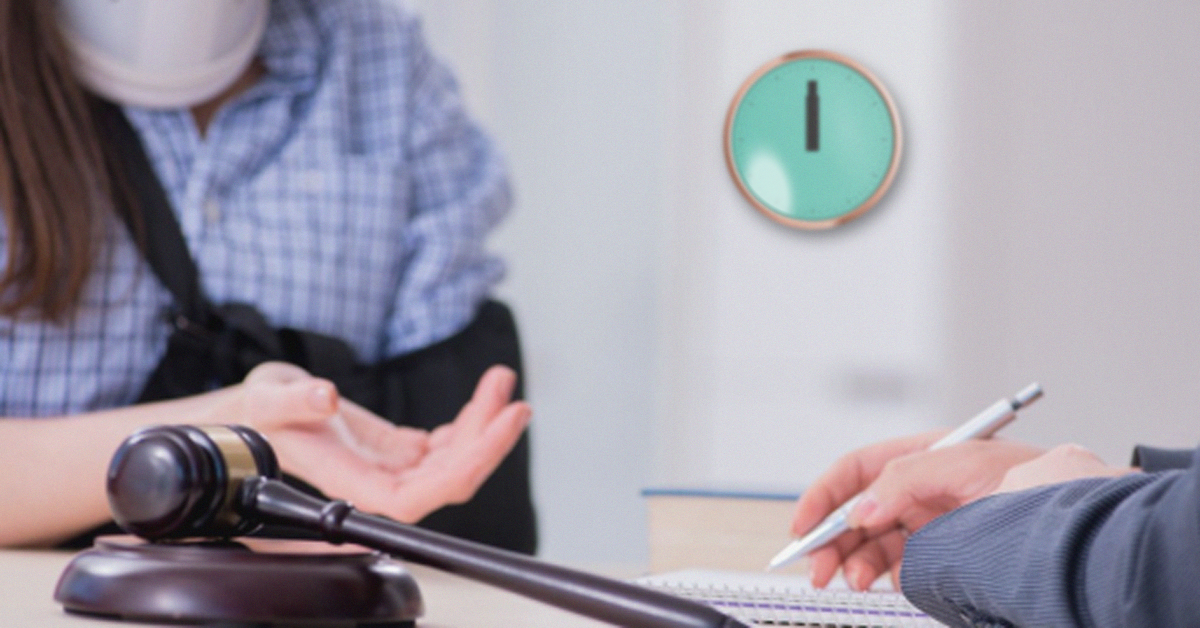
12 h 00 min
